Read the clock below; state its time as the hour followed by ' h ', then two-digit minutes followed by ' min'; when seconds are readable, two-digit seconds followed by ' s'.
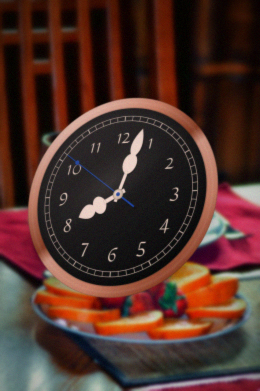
8 h 02 min 51 s
